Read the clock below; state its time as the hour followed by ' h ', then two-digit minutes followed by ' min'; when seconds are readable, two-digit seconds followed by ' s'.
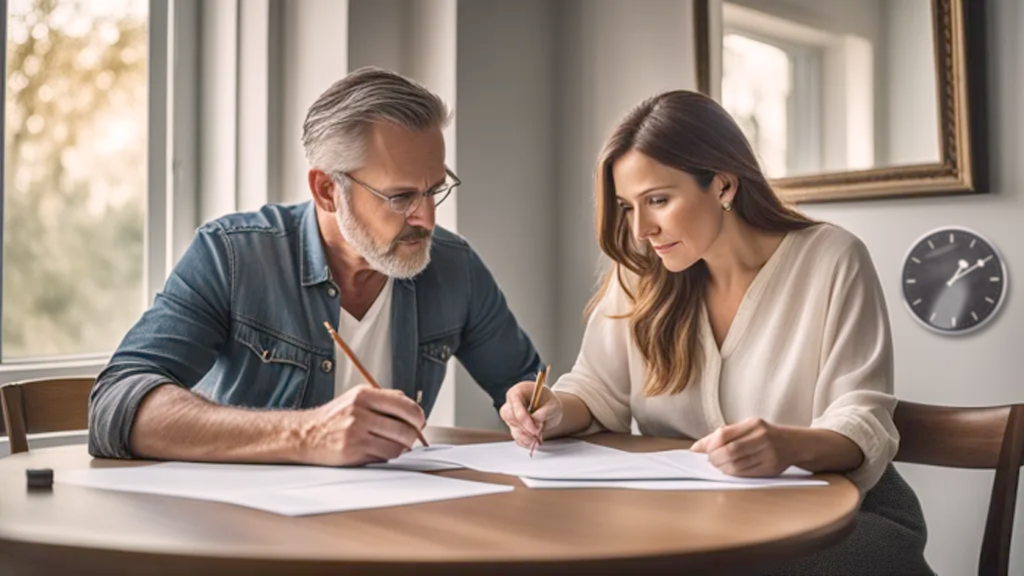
1 h 10 min
